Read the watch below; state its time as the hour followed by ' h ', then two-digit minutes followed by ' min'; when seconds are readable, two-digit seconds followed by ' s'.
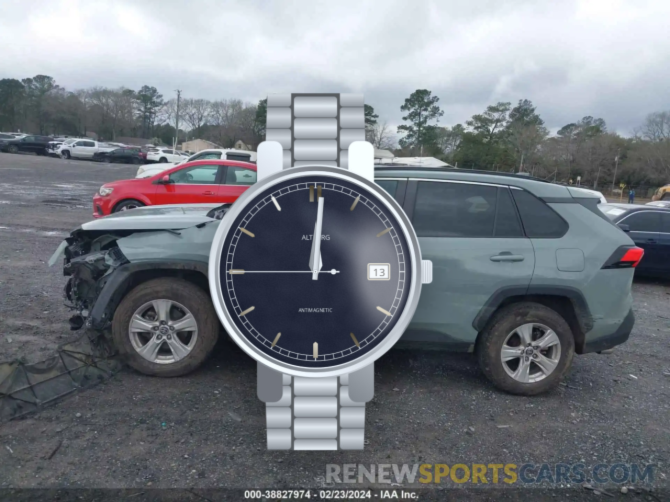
12 h 00 min 45 s
